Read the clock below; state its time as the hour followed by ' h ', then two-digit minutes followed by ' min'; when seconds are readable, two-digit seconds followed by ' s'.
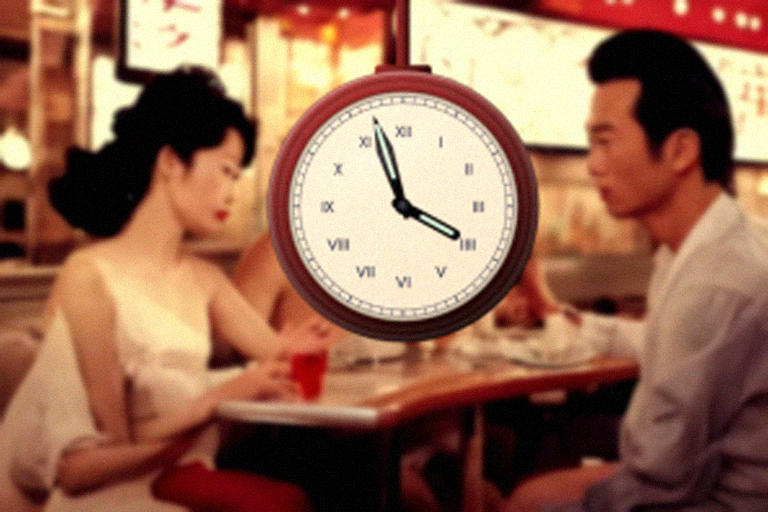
3 h 57 min
